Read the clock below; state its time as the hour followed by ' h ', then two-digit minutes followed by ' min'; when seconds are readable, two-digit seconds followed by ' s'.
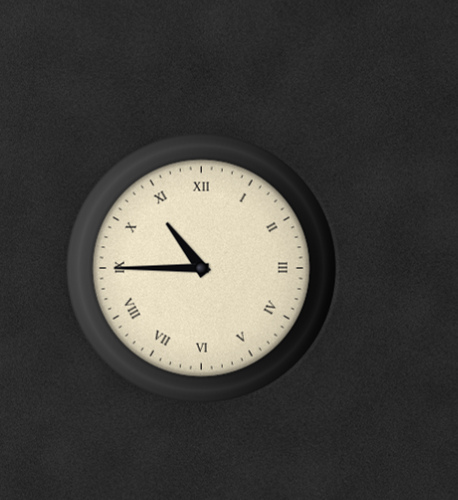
10 h 45 min
